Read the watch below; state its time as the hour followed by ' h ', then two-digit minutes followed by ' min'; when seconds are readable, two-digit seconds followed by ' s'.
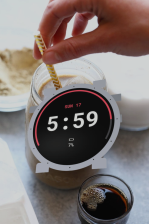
5 h 59 min
